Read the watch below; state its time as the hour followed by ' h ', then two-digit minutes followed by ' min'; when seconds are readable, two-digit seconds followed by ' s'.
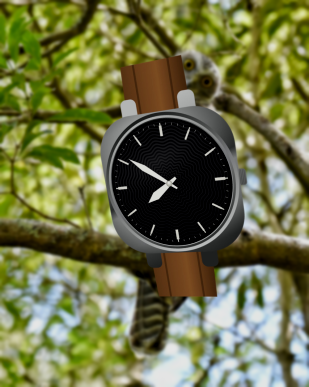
7 h 51 min
